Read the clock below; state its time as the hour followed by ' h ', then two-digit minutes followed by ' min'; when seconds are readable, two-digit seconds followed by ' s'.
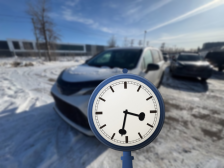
3 h 32 min
